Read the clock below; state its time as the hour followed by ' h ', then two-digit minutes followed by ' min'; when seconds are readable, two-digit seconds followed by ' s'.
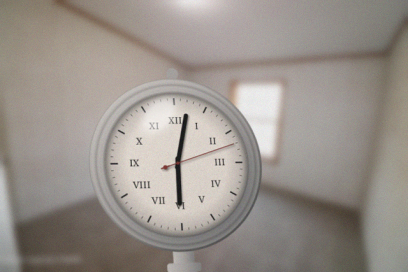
6 h 02 min 12 s
